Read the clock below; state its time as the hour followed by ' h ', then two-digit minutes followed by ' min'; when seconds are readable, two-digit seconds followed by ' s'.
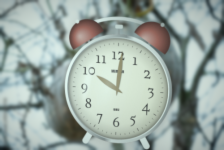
10 h 01 min
